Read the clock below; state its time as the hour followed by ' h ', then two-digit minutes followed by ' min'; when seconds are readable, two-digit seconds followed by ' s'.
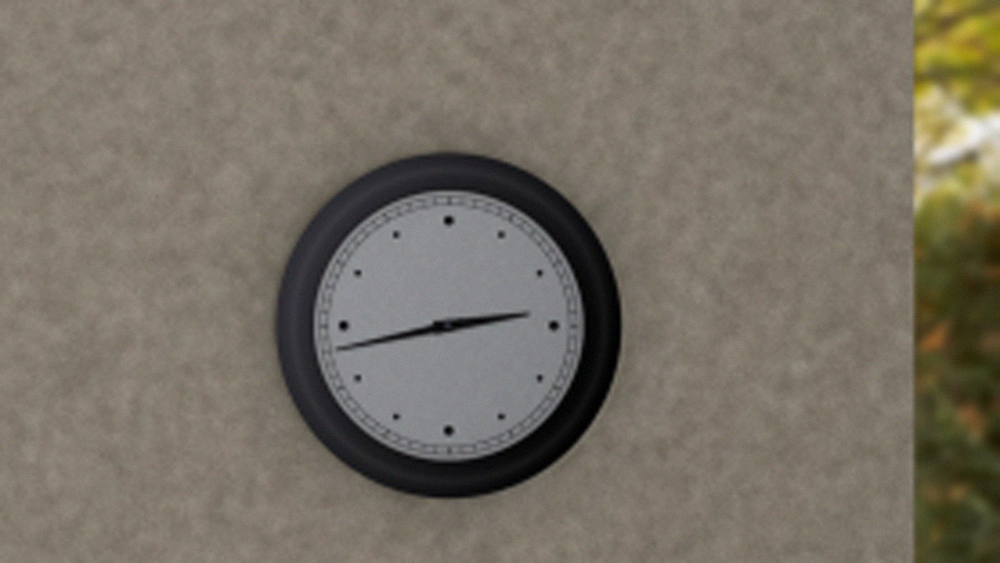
2 h 43 min
